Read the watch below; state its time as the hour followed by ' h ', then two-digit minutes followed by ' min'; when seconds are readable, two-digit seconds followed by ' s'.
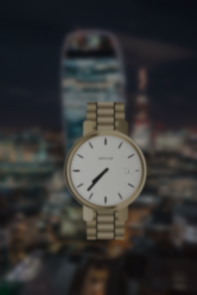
7 h 37 min
